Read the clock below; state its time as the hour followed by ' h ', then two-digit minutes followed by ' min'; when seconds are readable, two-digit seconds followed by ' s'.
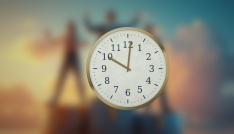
10 h 01 min
